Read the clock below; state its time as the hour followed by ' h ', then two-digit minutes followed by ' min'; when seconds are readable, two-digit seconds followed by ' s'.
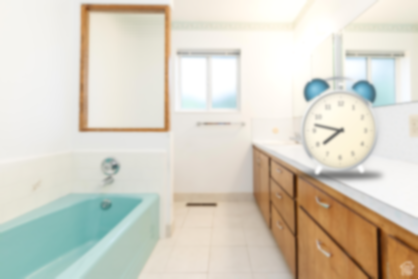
7 h 47 min
